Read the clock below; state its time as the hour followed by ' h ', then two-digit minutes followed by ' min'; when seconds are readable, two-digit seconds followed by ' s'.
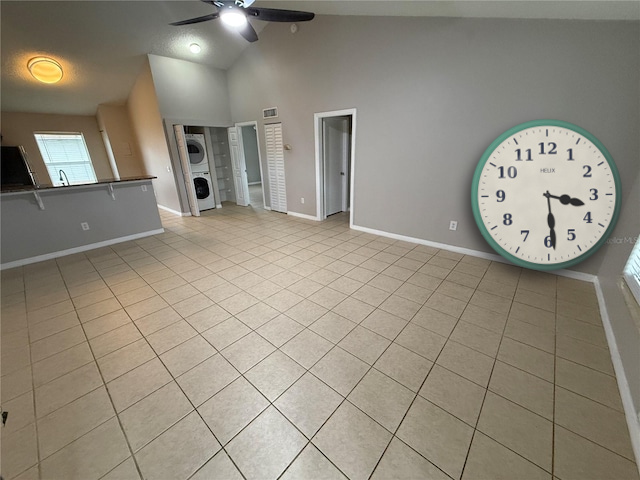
3 h 29 min
